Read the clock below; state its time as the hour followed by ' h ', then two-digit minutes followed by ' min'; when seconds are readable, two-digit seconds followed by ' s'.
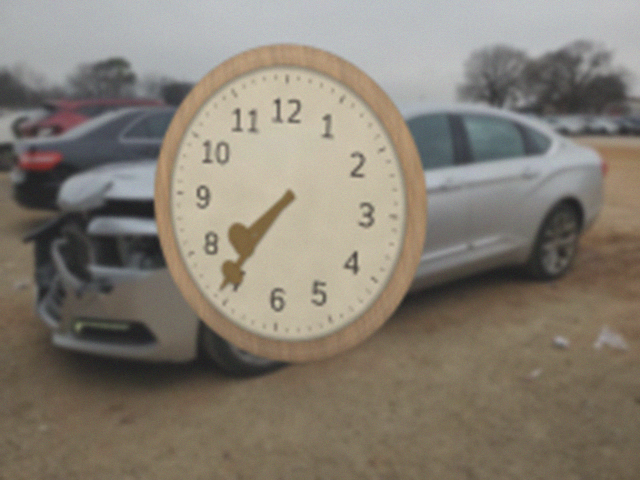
7 h 36 min
